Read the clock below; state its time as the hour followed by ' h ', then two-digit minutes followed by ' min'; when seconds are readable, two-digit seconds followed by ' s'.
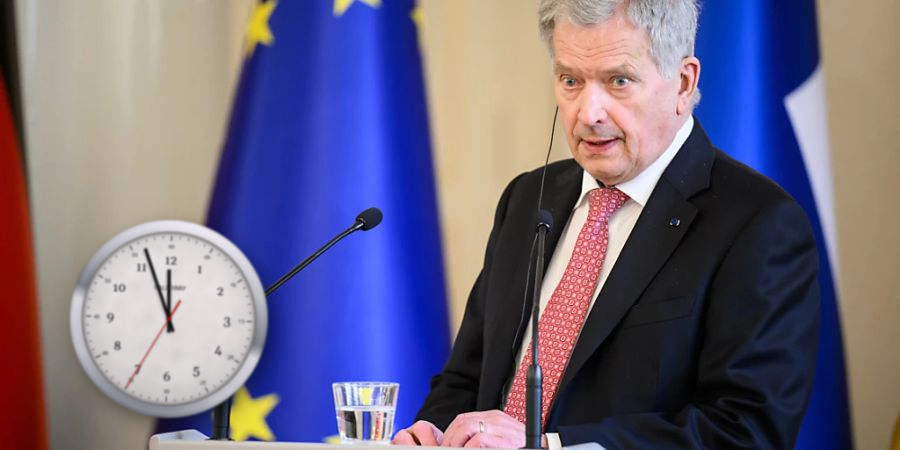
11 h 56 min 35 s
